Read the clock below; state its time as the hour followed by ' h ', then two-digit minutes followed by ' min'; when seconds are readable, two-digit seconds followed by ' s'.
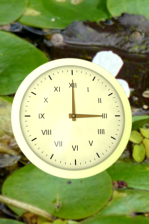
3 h 00 min
